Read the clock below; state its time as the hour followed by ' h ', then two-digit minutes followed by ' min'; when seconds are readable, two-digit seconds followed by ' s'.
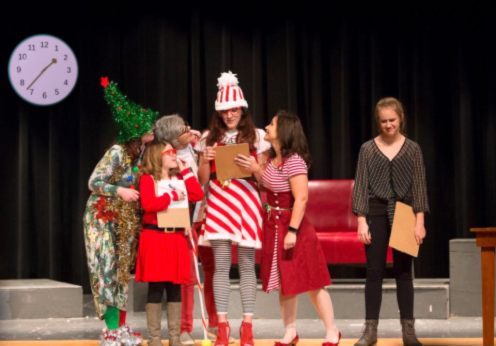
1 h 37 min
